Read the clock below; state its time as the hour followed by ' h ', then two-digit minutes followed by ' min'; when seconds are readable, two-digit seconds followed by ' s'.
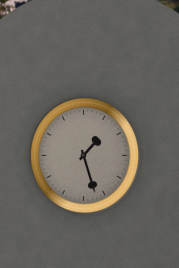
1 h 27 min
